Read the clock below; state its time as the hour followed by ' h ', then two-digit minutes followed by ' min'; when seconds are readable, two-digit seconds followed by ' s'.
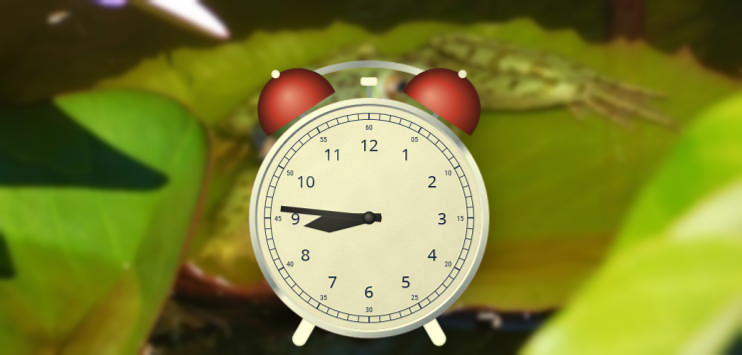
8 h 46 min
